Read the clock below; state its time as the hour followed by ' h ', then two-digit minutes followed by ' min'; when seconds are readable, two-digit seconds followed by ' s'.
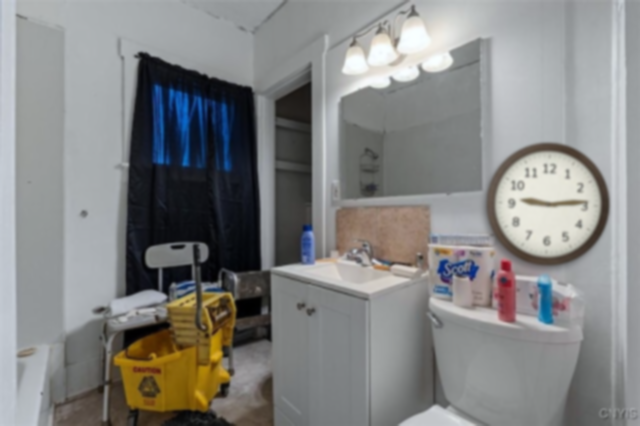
9 h 14 min
